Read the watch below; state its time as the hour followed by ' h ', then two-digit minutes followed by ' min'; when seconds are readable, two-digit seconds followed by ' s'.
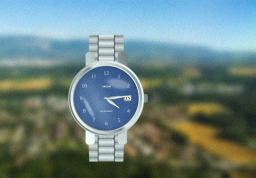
4 h 14 min
